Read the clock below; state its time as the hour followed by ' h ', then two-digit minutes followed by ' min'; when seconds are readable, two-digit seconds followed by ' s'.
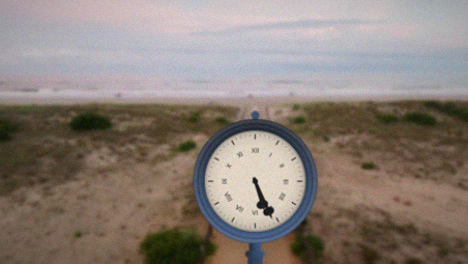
5 h 26 min
